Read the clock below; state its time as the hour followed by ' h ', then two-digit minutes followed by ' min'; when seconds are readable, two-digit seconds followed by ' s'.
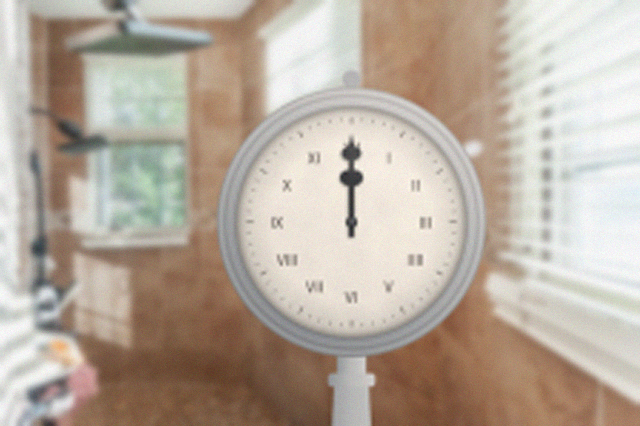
12 h 00 min
